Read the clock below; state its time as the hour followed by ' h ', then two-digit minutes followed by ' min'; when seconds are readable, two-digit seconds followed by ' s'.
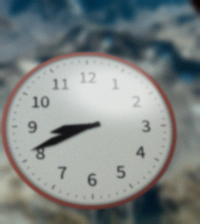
8 h 41 min
